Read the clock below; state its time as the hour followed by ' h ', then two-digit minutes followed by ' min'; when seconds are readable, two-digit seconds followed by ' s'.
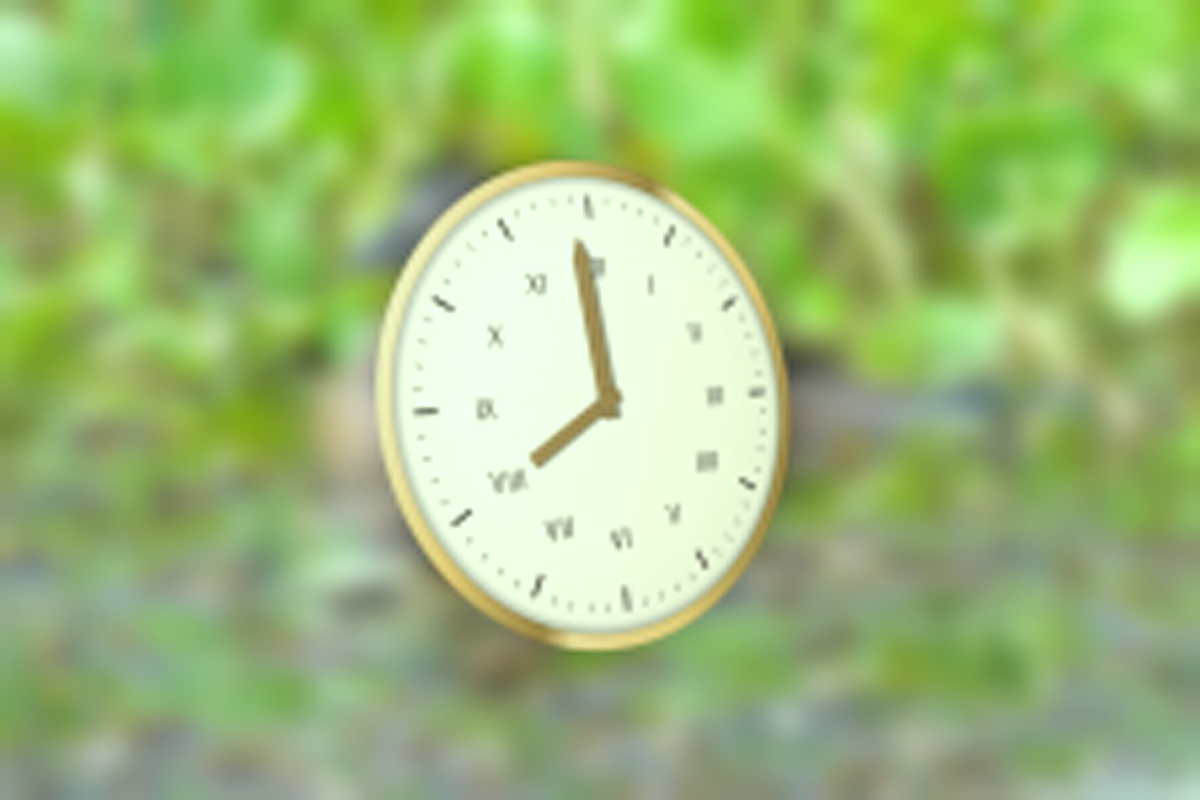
7 h 59 min
